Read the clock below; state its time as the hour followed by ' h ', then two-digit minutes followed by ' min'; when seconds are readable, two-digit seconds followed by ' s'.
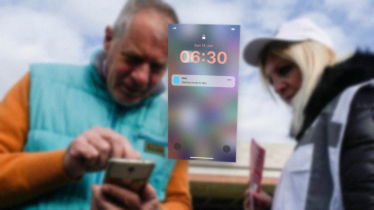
6 h 30 min
